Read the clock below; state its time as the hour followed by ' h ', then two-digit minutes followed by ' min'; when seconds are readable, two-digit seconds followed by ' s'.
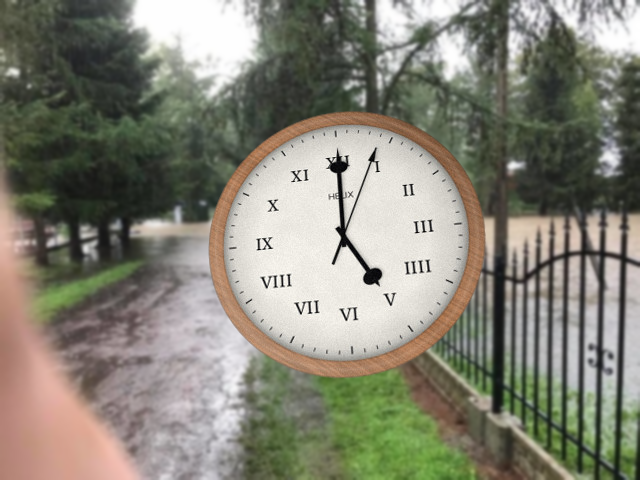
5 h 00 min 04 s
